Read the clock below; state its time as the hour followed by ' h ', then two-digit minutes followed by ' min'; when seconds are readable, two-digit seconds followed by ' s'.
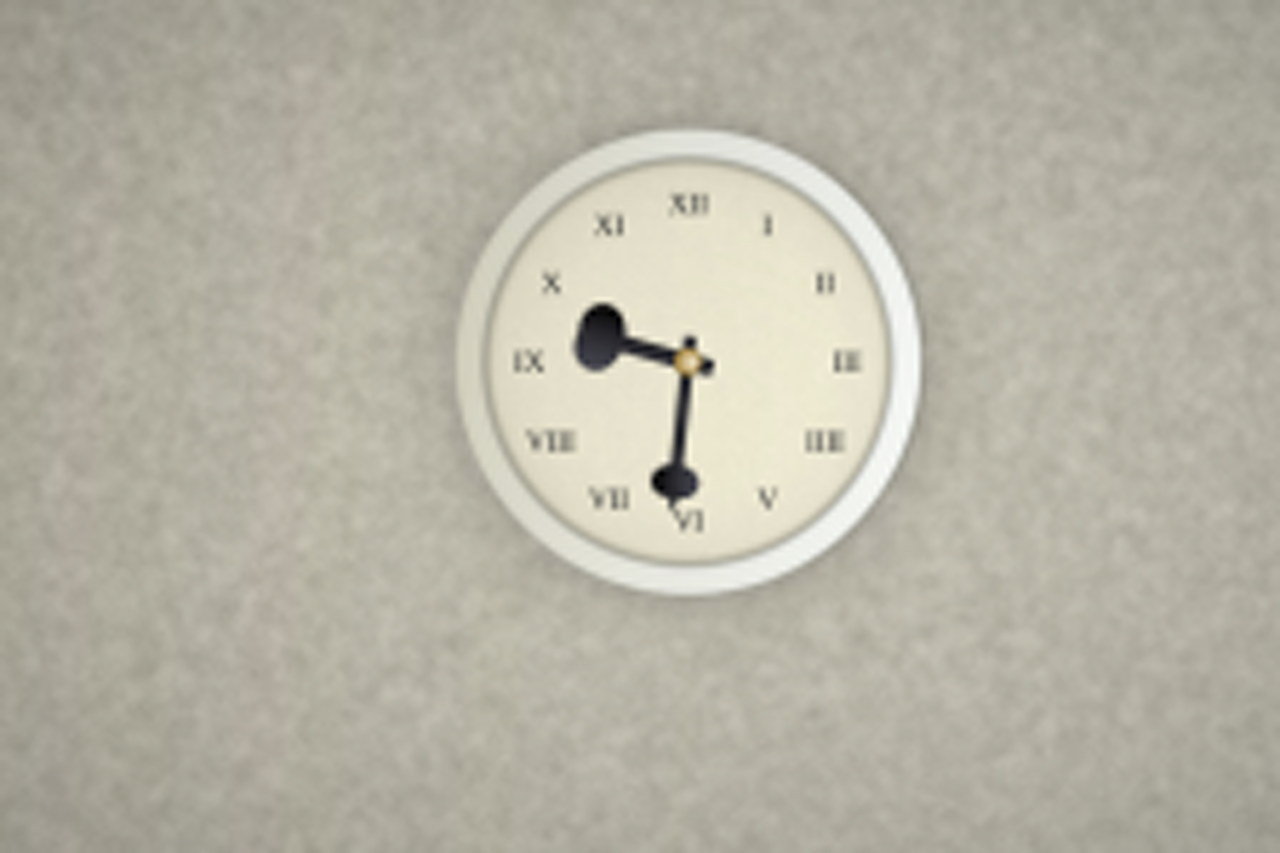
9 h 31 min
